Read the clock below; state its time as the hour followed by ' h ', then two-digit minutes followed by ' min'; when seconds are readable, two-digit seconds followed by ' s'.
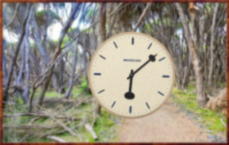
6 h 08 min
